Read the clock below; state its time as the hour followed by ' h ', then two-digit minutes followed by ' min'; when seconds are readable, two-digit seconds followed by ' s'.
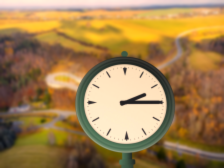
2 h 15 min
